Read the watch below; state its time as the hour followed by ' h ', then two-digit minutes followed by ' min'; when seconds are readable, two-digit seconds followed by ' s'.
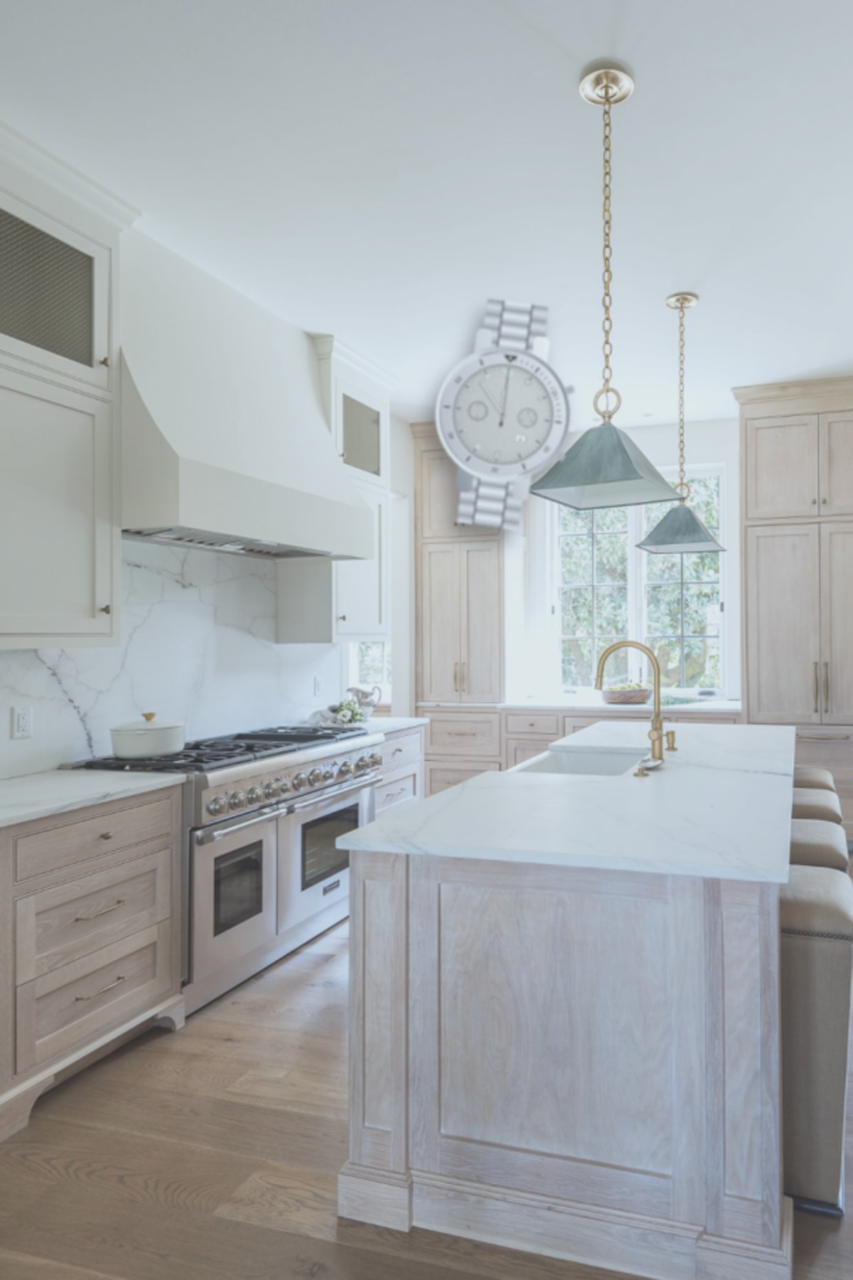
11 h 53 min
